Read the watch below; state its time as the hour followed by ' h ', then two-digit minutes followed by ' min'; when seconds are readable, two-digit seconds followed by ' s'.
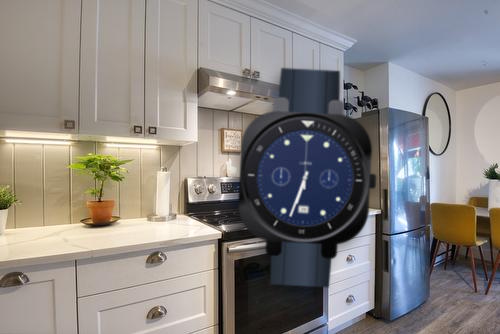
6 h 33 min
